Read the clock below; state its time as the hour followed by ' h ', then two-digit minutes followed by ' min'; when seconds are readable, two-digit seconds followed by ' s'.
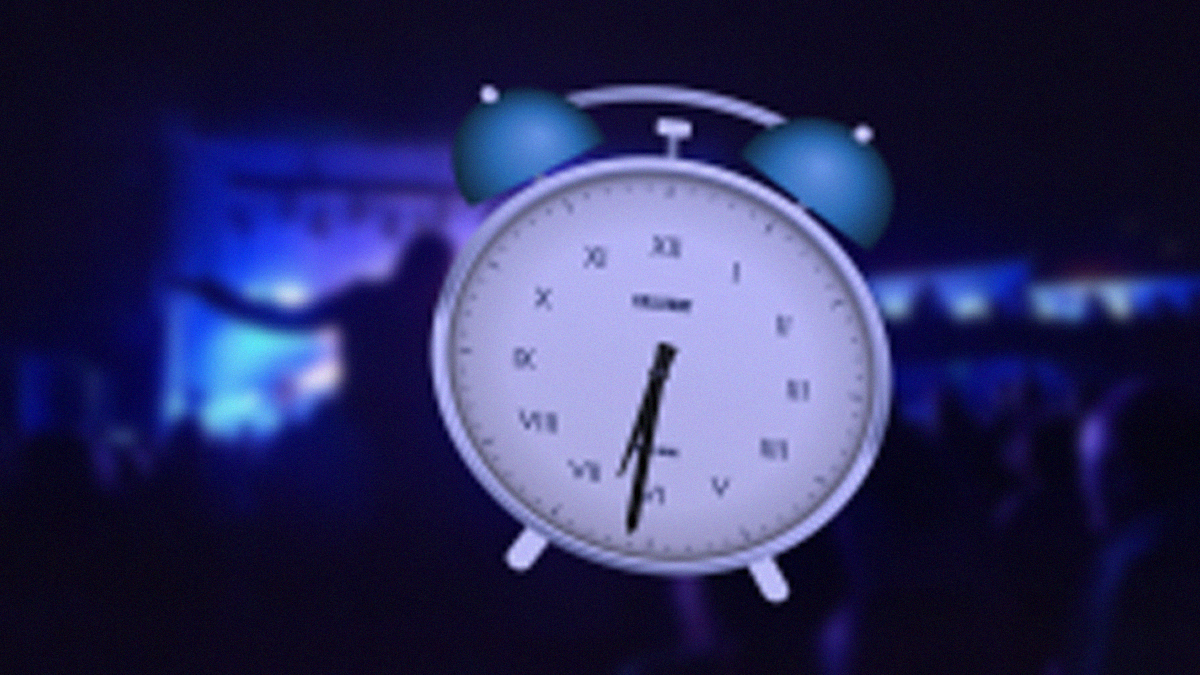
6 h 31 min
